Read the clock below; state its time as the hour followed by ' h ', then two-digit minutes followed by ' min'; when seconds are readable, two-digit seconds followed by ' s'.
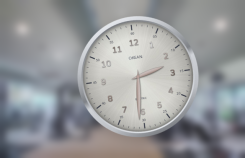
2 h 31 min
